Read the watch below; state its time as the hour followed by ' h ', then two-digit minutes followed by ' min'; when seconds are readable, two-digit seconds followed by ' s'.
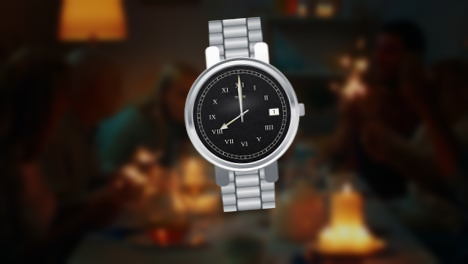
8 h 00 min
